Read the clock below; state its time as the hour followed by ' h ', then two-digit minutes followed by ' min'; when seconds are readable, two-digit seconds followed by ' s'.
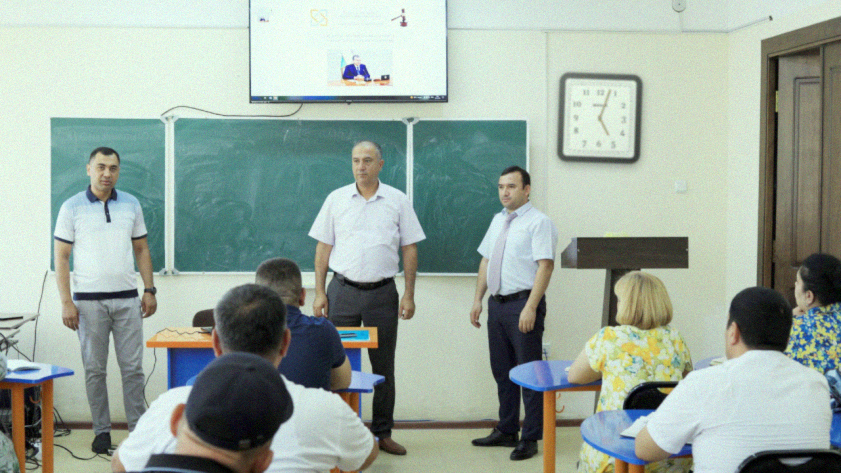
5 h 03 min
